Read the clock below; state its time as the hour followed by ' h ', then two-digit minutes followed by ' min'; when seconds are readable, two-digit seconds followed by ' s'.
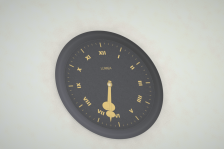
6 h 32 min
